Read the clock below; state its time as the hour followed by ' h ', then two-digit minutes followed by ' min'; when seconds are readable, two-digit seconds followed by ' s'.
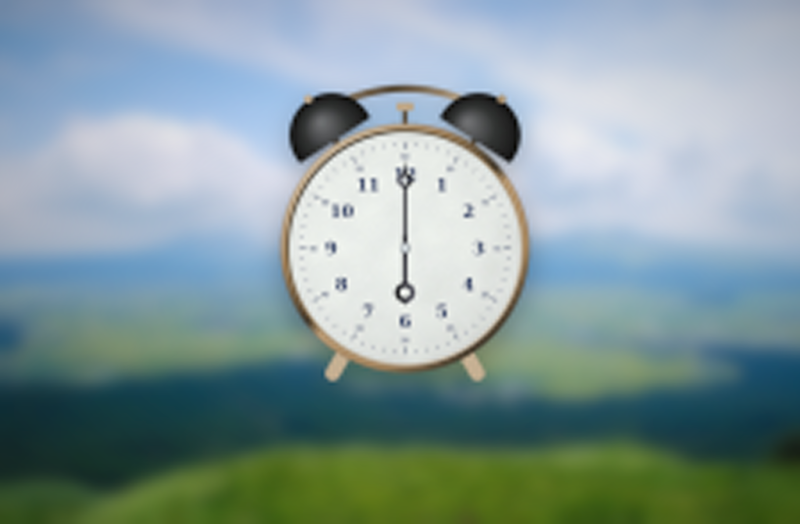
6 h 00 min
